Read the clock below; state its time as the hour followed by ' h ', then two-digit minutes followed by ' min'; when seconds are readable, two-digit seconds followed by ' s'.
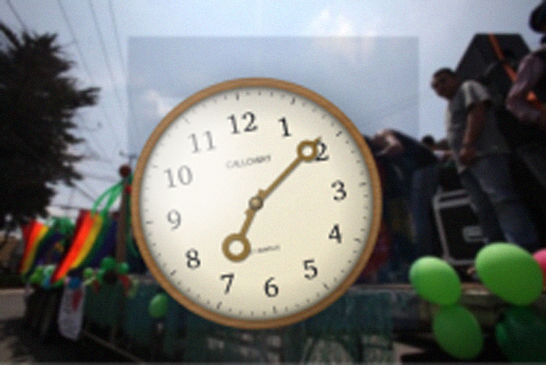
7 h 09 min
